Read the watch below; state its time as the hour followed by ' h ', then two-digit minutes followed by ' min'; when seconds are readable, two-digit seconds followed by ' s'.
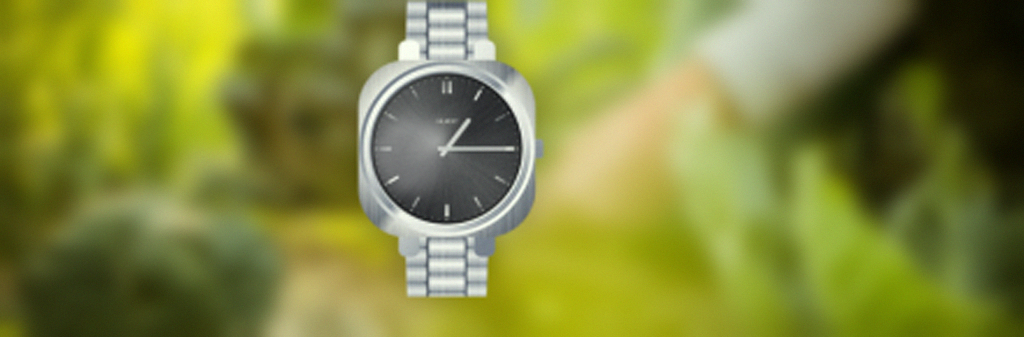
1 h 15 min
